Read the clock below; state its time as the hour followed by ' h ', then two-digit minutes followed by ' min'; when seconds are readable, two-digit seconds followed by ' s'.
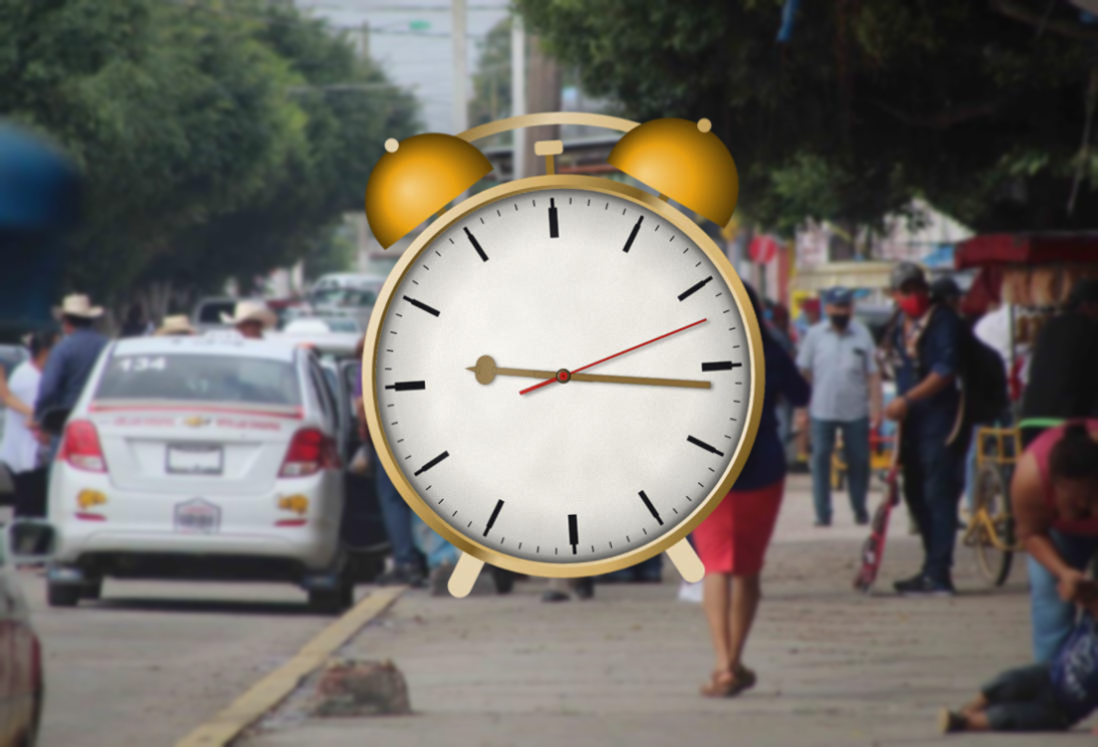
9 h 16 min 12 s
